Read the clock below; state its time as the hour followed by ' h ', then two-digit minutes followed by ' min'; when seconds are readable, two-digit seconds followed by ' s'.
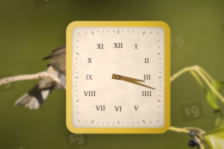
3 h 18 min
